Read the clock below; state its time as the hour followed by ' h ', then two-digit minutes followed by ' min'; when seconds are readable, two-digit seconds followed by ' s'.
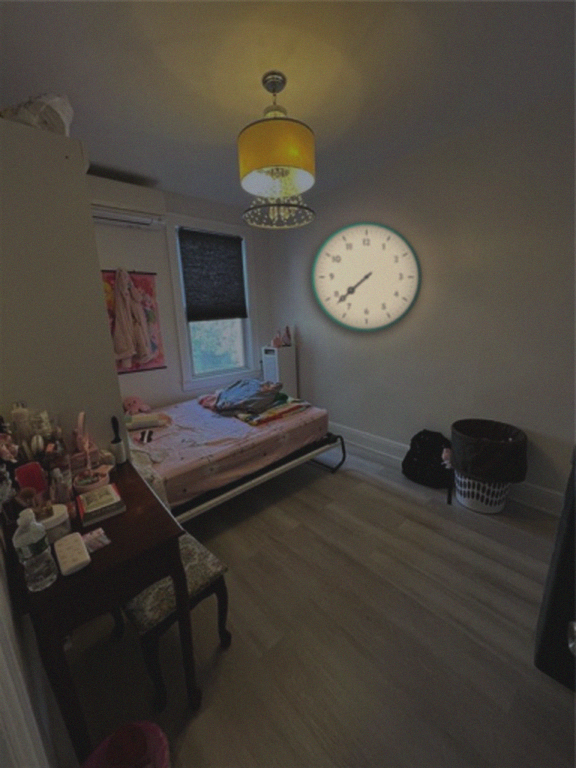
7 h 38 min
